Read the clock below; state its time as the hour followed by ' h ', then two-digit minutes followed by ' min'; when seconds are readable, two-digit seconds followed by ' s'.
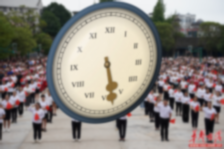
5 h 28 min
